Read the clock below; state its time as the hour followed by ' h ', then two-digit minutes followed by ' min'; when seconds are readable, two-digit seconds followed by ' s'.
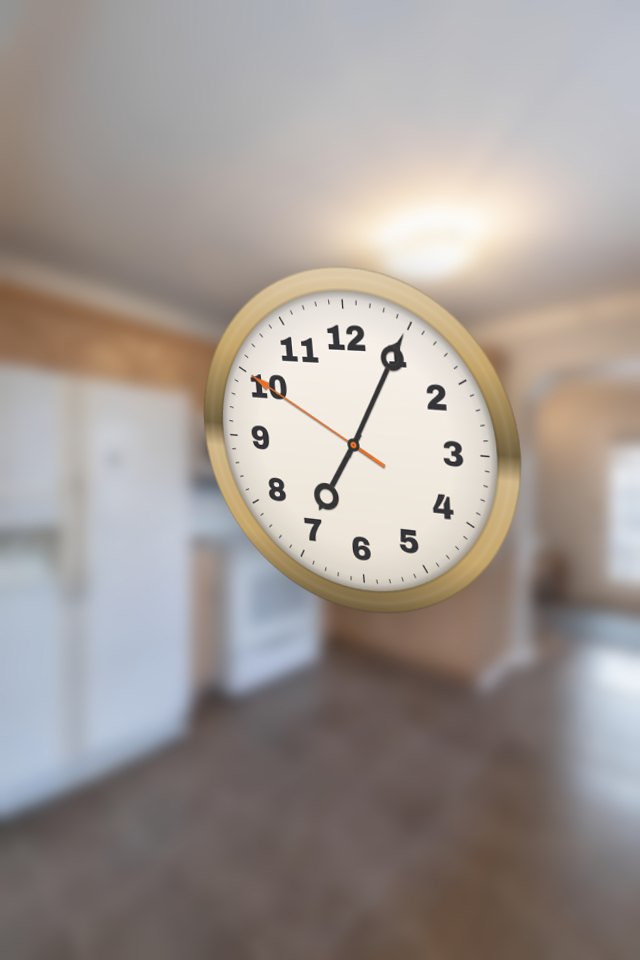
7 h 04 min 50 s
